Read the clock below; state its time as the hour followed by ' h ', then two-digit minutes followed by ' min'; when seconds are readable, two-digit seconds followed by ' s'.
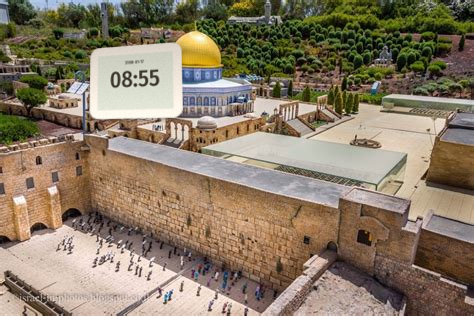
8 h 55 min
